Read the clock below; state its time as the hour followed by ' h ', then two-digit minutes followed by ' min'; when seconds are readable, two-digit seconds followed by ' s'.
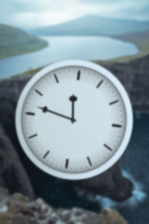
11 h 47 min
